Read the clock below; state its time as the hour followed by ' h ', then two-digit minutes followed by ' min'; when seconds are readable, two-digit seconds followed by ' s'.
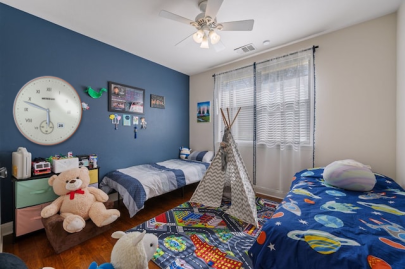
5 h 48 min
